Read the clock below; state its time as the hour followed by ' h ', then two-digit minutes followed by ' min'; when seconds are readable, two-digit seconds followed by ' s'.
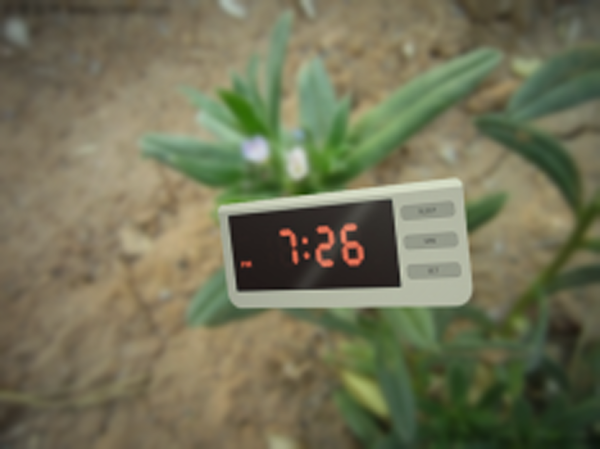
7 h 26 min
